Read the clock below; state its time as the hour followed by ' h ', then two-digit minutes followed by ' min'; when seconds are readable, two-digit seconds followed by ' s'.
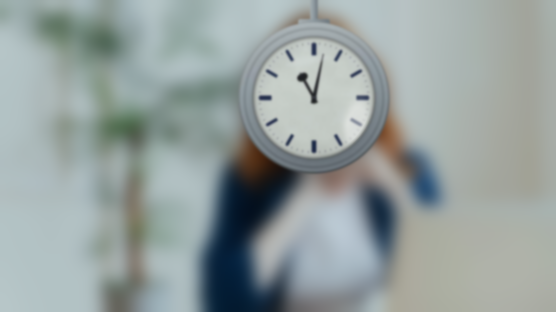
11 h 02 min
